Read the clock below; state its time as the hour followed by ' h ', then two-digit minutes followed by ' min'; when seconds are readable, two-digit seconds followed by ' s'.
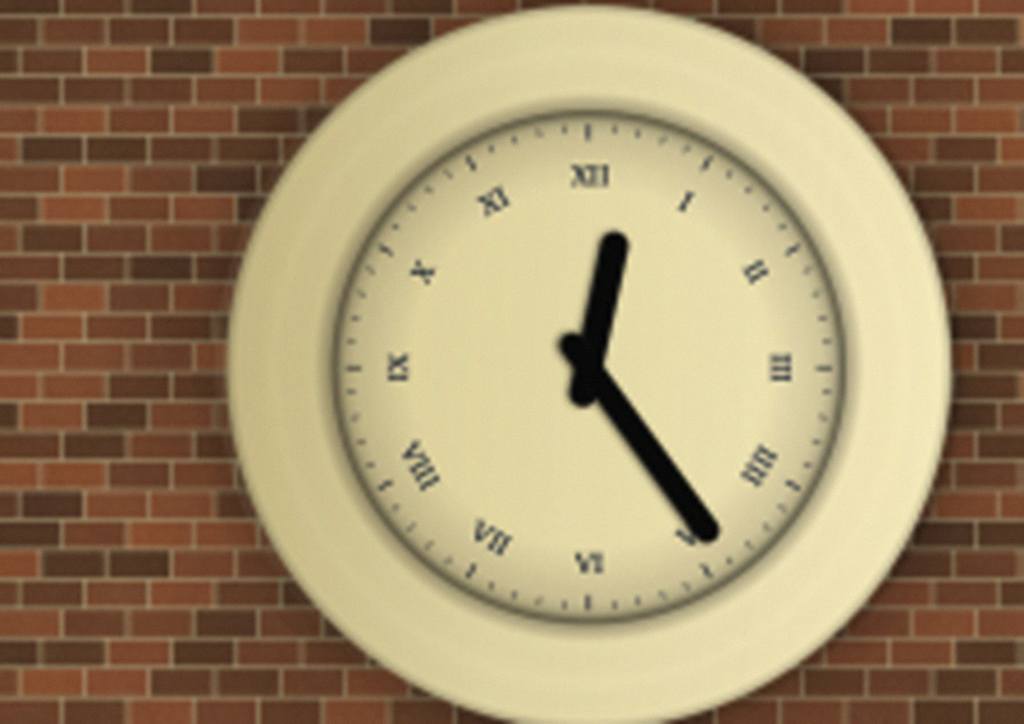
12 h 24 min
